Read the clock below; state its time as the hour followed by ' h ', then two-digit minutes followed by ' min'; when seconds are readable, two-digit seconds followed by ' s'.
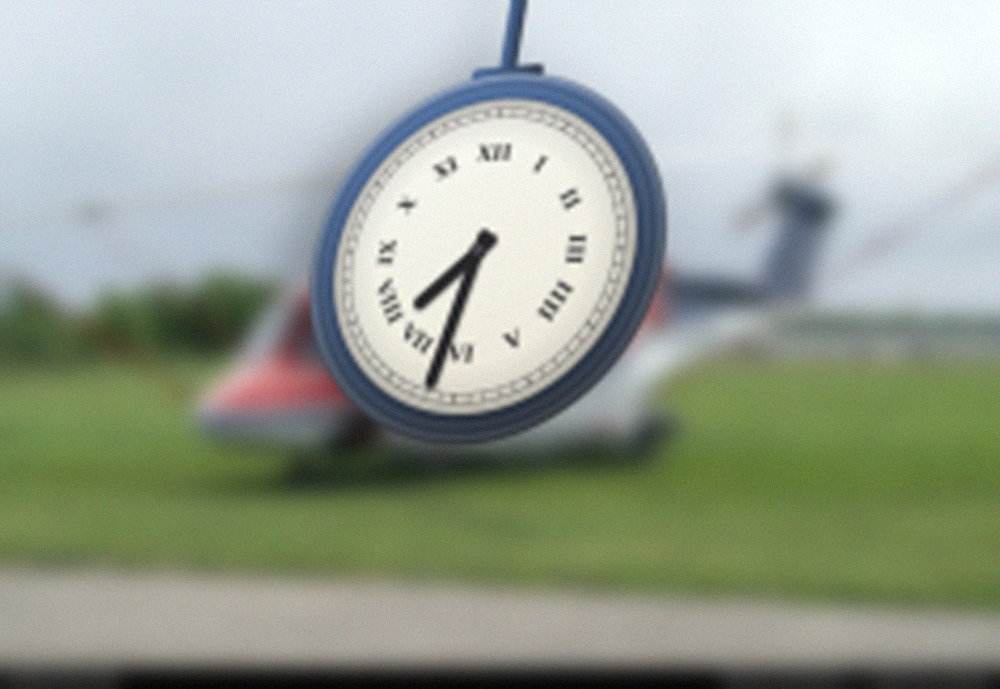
7 h 32 min
